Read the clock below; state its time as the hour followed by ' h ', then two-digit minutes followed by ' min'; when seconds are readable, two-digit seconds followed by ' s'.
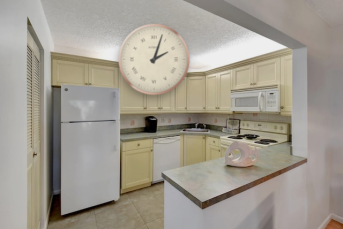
2 h 03 min
